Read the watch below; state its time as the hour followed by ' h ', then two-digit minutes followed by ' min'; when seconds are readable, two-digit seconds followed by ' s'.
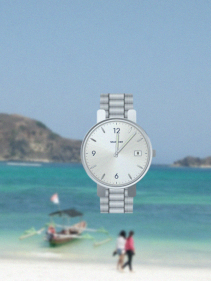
12 h 07 min
